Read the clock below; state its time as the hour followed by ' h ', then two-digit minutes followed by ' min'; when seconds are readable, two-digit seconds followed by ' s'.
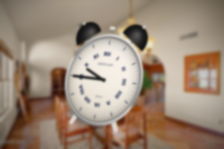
9 h 45 min
